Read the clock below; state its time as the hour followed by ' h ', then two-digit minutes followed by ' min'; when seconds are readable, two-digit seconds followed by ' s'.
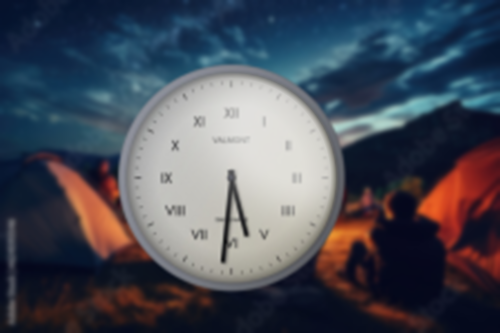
5 h 31 min
